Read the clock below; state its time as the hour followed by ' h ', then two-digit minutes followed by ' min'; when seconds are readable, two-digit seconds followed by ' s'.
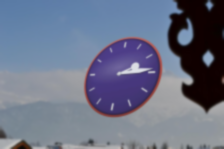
2 h 14 min
